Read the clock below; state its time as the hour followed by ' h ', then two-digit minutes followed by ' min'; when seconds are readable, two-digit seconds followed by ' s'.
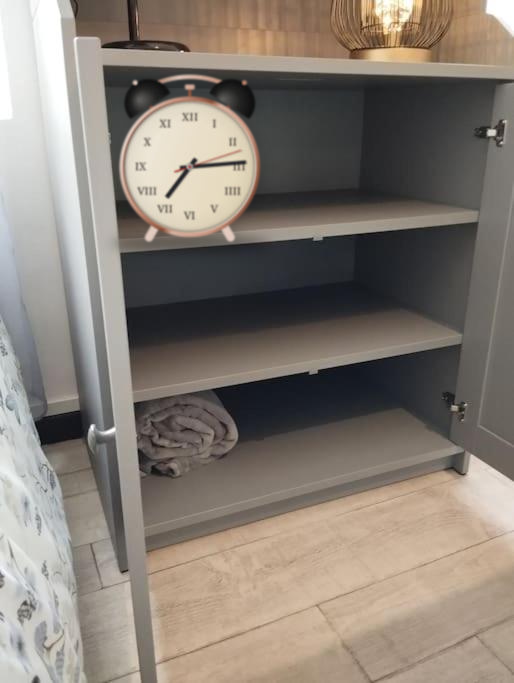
7 h 14 min 12 s
